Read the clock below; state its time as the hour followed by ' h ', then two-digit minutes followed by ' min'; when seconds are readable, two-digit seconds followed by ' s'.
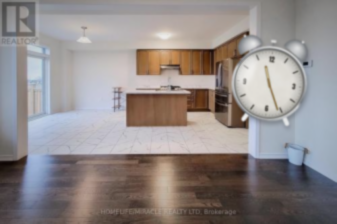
11 h 26 min
